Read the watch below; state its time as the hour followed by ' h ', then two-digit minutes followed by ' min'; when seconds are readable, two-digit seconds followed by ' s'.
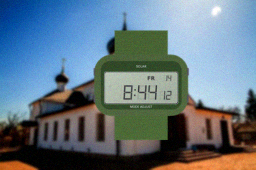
8 h 44 min 12 s
